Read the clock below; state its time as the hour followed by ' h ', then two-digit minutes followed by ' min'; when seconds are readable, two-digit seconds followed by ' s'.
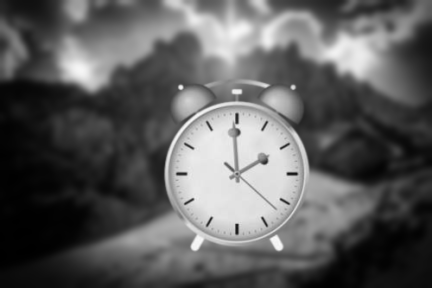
1 h 59 min 22 s
